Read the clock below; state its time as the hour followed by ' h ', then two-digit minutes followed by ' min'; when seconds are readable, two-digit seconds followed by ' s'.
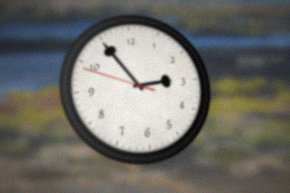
2 h 54 min 49 s
